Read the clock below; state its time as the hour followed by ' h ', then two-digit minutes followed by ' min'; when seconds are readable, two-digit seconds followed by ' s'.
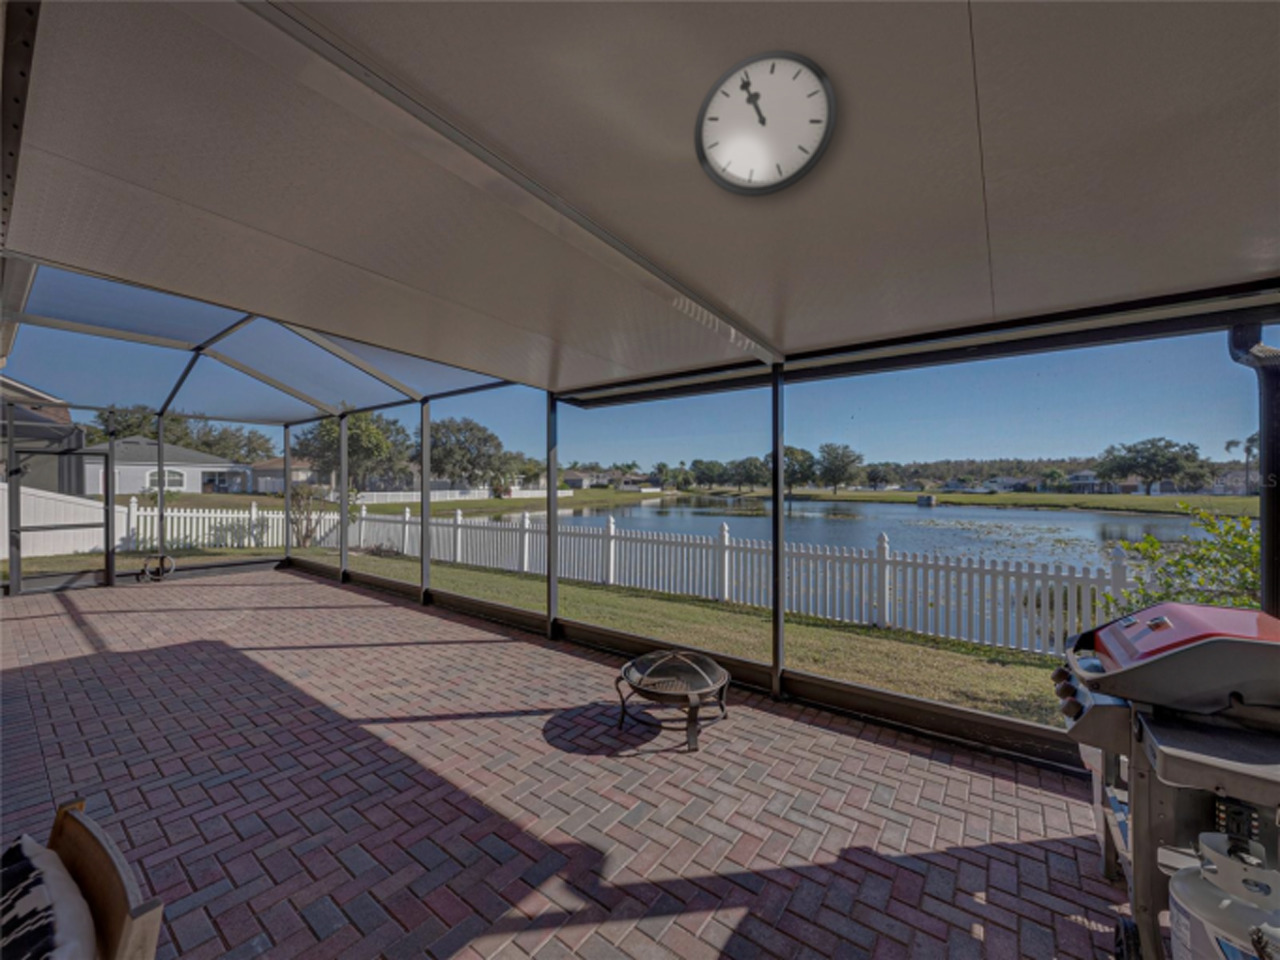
10 h 54 min
